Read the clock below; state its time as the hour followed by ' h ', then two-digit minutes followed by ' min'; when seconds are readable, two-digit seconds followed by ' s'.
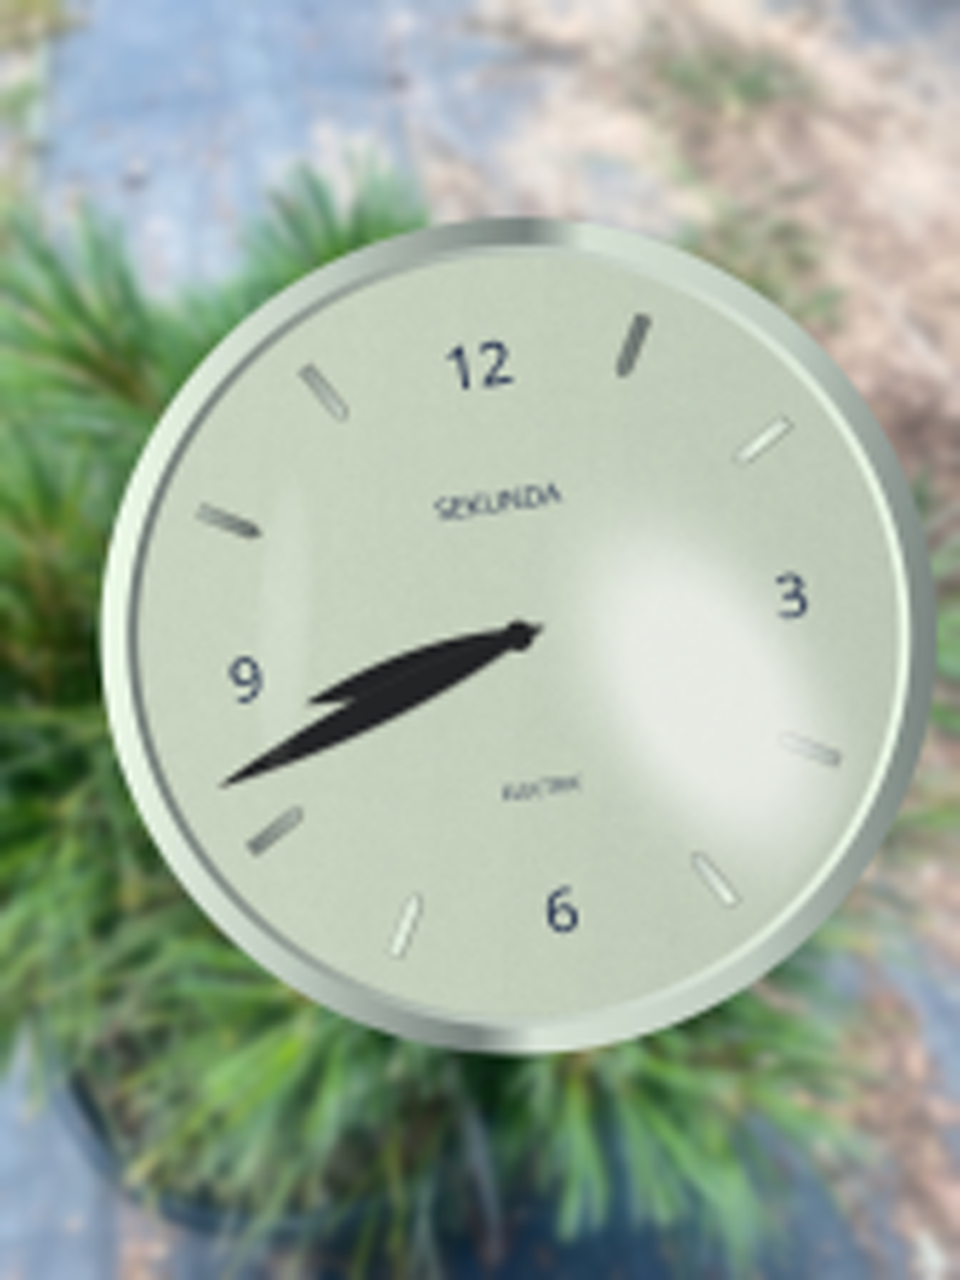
8 h 42 min
